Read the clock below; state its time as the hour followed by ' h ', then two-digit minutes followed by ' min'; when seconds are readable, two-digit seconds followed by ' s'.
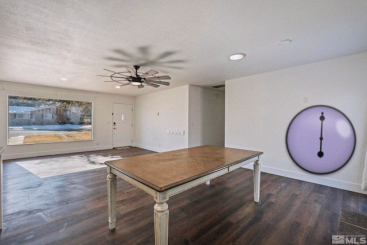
6 h 00 min
